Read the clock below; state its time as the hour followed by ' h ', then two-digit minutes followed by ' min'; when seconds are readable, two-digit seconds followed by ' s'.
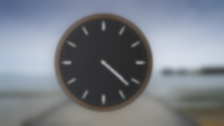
4 h 22 min
